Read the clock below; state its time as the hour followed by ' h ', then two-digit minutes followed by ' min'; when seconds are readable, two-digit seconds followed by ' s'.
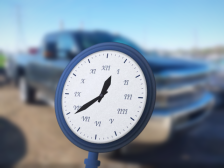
12 h 39 min
